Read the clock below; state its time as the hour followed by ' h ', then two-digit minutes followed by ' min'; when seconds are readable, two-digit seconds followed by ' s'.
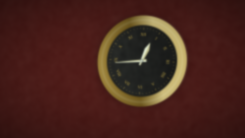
12 h 44 min
